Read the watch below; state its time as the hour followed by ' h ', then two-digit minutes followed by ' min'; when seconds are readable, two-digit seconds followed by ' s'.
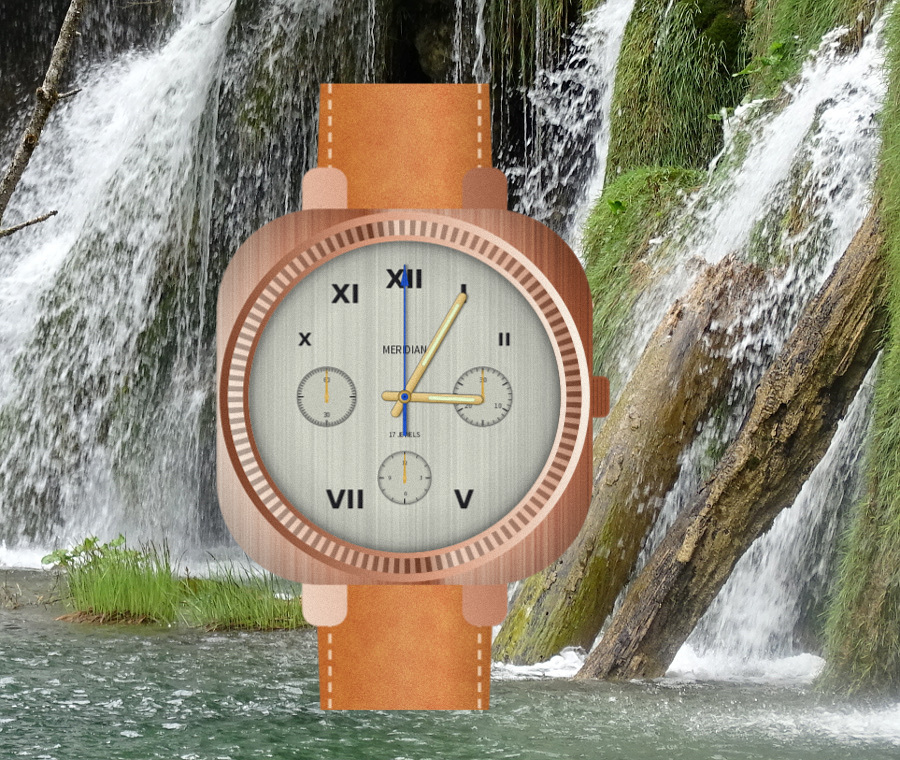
3 h 05 min
